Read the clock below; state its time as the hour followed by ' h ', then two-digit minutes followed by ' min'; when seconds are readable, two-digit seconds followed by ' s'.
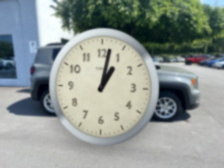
1 h 02 min
